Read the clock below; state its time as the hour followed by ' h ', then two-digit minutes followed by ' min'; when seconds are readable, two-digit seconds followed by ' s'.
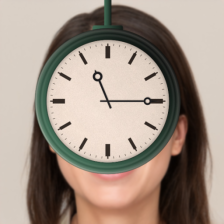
11 h 15 min
